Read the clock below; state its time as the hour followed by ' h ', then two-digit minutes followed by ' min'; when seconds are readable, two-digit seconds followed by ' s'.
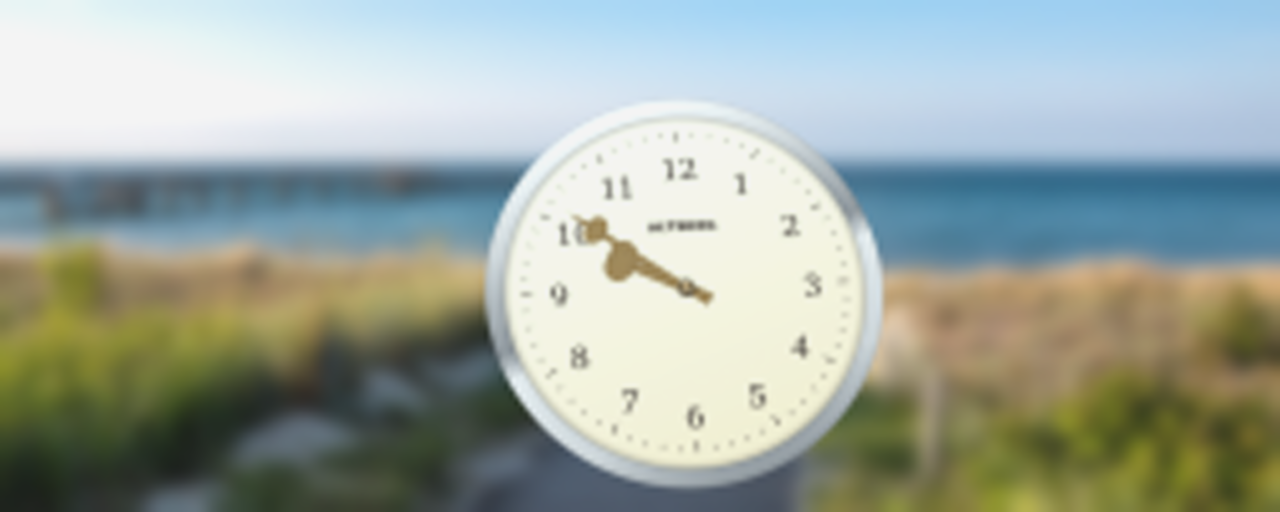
9 h 51 min
